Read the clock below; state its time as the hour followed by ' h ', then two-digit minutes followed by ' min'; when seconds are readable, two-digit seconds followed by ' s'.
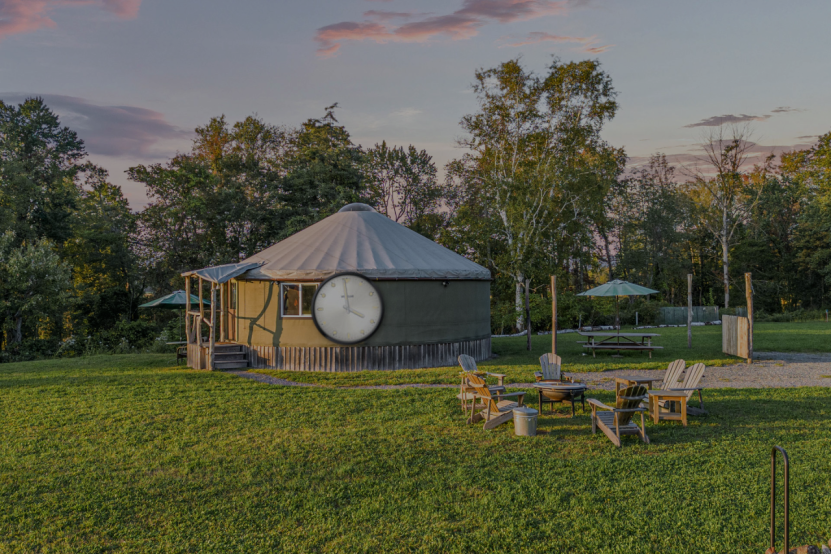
3 h 59 min
